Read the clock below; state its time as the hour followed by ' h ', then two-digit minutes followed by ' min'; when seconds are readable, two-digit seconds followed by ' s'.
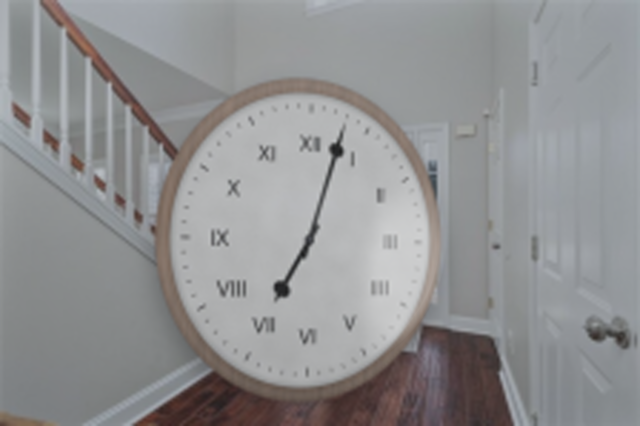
7 h 03 min
